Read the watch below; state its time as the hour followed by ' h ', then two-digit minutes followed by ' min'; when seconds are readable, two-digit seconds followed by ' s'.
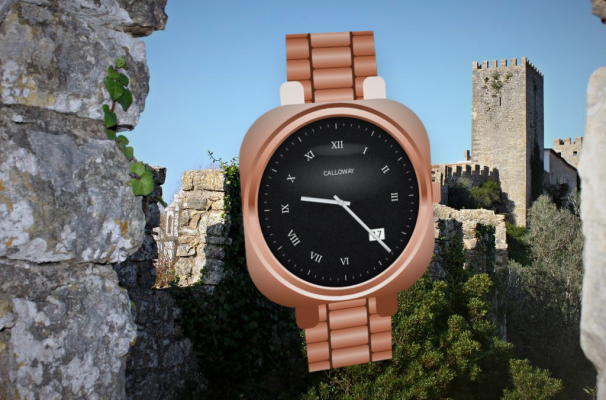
9 h 23 min
